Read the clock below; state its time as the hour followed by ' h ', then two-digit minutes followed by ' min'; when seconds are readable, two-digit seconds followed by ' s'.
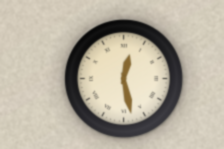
12 h 28 min
